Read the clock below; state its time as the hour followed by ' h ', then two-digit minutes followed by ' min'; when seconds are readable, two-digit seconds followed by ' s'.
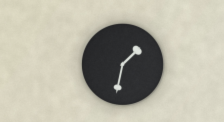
1 h 32 min
